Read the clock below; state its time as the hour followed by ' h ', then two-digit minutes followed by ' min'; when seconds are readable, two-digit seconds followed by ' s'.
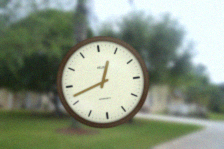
12 h 42 min
